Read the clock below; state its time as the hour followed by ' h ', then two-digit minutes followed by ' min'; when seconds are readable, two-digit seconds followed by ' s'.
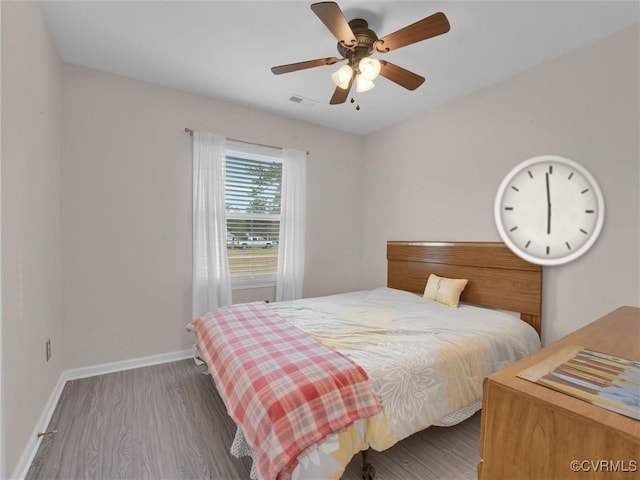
5 h 59 min
